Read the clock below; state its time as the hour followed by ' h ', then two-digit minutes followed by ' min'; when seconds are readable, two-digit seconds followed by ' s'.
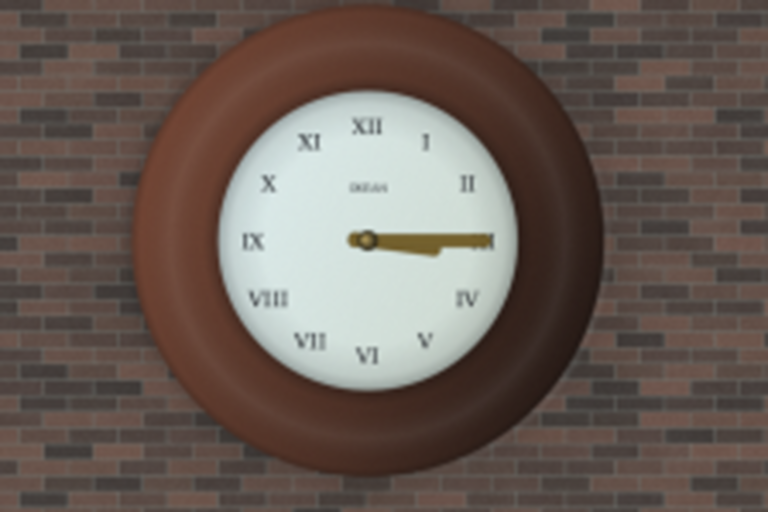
3 h 15 min
